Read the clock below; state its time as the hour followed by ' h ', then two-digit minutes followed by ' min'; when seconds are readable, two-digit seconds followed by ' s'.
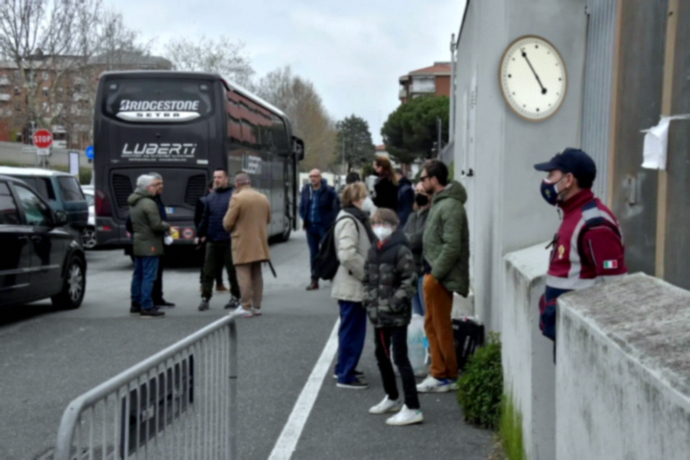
4 h 54 min
